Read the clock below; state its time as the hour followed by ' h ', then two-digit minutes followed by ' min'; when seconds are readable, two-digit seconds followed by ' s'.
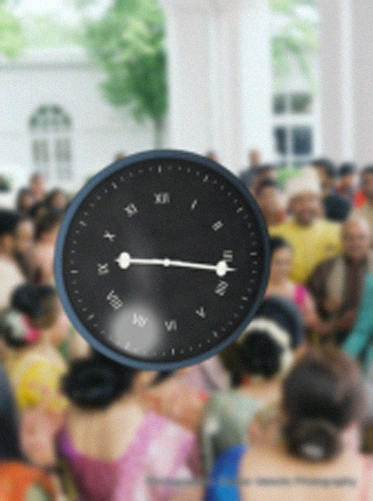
9 h 17 min
